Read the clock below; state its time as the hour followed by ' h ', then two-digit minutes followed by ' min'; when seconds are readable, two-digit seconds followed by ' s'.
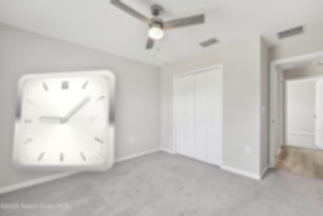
9 h 08 min
